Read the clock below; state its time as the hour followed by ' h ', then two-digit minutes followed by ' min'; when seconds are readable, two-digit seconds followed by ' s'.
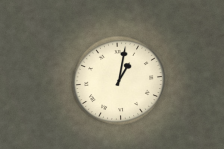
1 h 02 min
